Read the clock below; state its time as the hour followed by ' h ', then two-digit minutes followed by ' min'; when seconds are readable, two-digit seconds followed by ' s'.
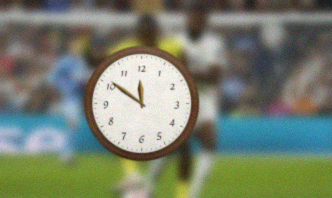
11 h 51 min
